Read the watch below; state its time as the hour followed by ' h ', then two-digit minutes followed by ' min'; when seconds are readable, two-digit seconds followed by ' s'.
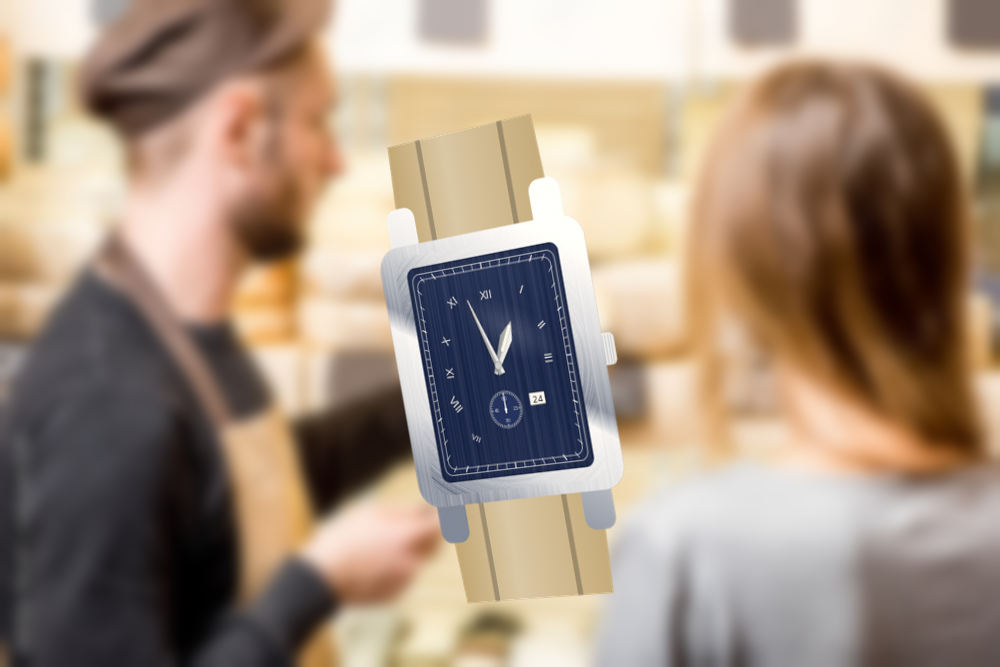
12 h 57 min
